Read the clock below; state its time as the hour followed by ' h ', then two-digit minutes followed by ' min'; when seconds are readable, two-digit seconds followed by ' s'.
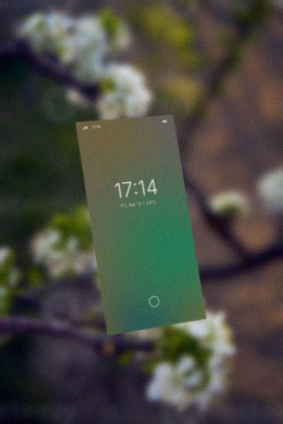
17 h 14 min
